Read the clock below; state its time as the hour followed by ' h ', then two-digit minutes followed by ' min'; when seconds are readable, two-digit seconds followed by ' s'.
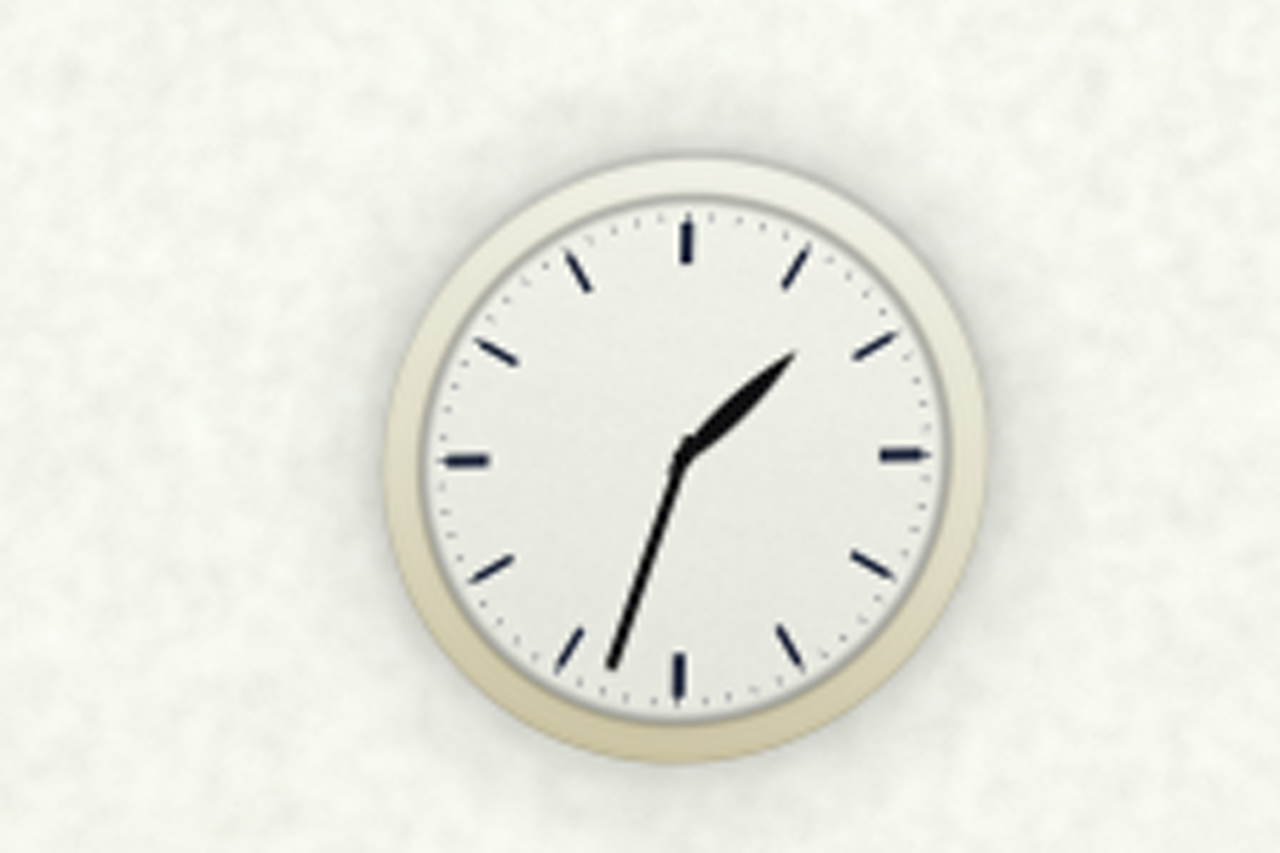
1 h 33 min
